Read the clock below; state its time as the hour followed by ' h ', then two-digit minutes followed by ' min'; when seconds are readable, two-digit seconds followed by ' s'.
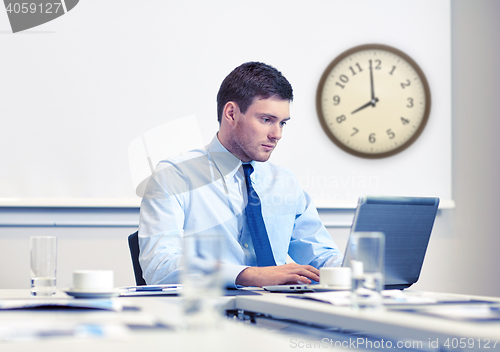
7 h 59 min
